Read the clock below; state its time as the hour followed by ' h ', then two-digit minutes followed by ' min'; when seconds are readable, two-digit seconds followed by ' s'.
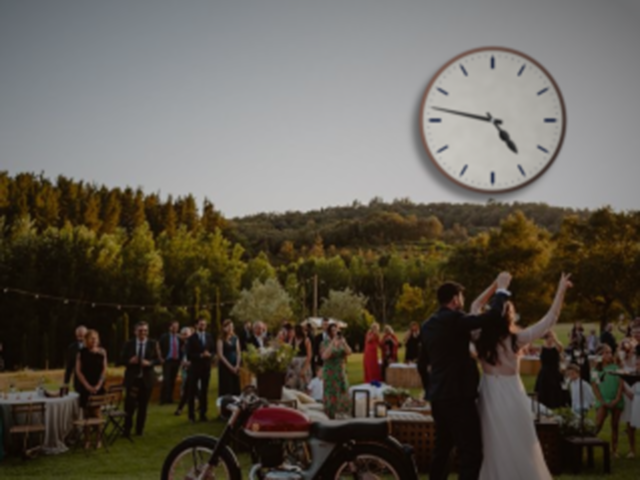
4 h 47 min
